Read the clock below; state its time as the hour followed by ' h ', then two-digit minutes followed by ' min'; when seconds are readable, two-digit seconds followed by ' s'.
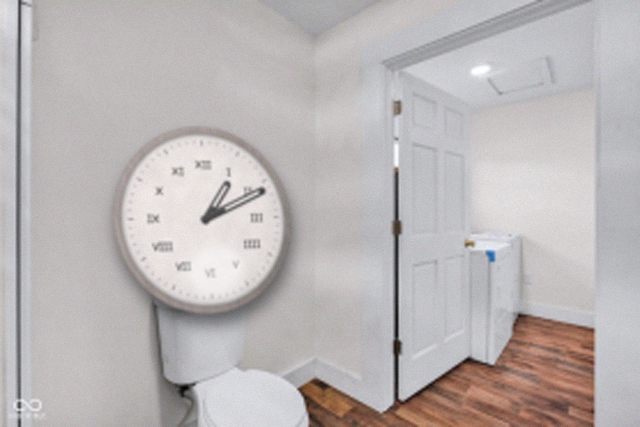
1 h 11 min
